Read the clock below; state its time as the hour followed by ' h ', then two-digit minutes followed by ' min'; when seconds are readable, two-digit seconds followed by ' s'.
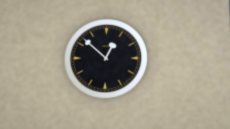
12 h 52 min
